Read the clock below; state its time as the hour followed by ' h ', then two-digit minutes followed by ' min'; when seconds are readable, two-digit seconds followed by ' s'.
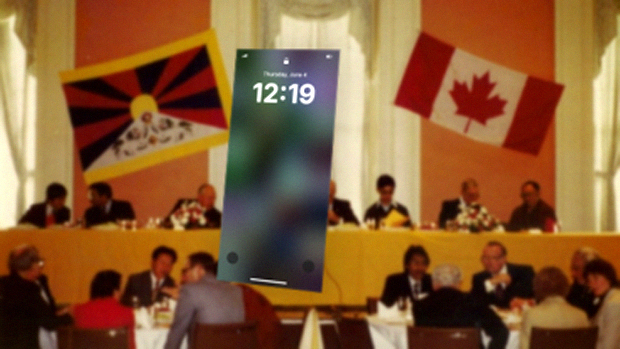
12 h 19 min
